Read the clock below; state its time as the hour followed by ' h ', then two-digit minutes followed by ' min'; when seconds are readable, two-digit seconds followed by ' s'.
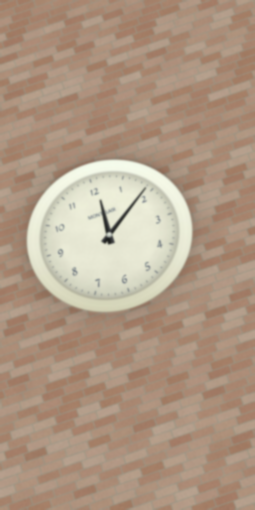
12 h 09 min
